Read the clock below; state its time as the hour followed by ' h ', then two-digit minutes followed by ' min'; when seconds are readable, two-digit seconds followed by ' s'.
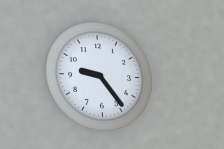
9 h 24 min
